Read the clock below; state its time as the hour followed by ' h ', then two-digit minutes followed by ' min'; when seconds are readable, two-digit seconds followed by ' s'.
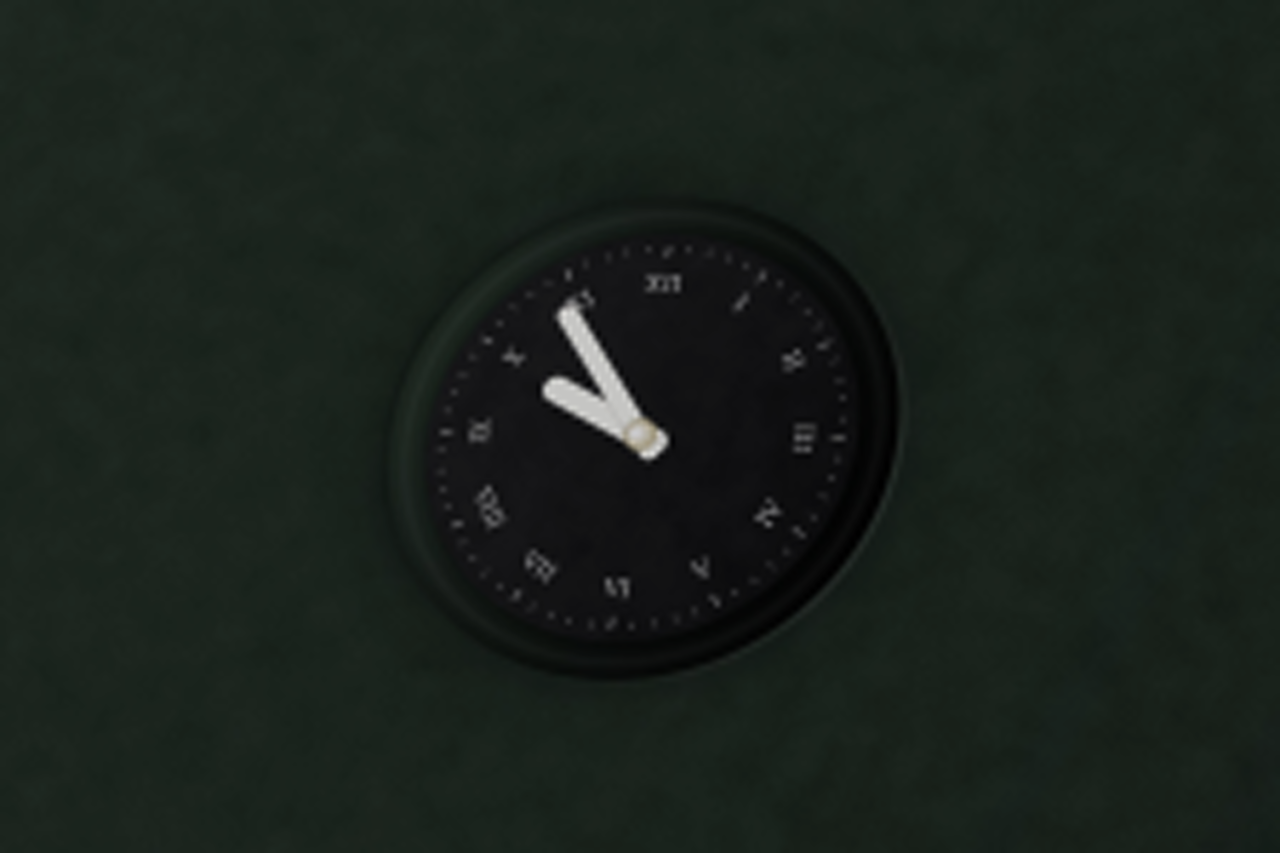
9 h 54 min
